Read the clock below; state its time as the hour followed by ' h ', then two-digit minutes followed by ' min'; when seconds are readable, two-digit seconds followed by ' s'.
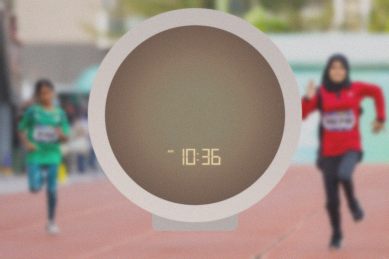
10 h 36 min
